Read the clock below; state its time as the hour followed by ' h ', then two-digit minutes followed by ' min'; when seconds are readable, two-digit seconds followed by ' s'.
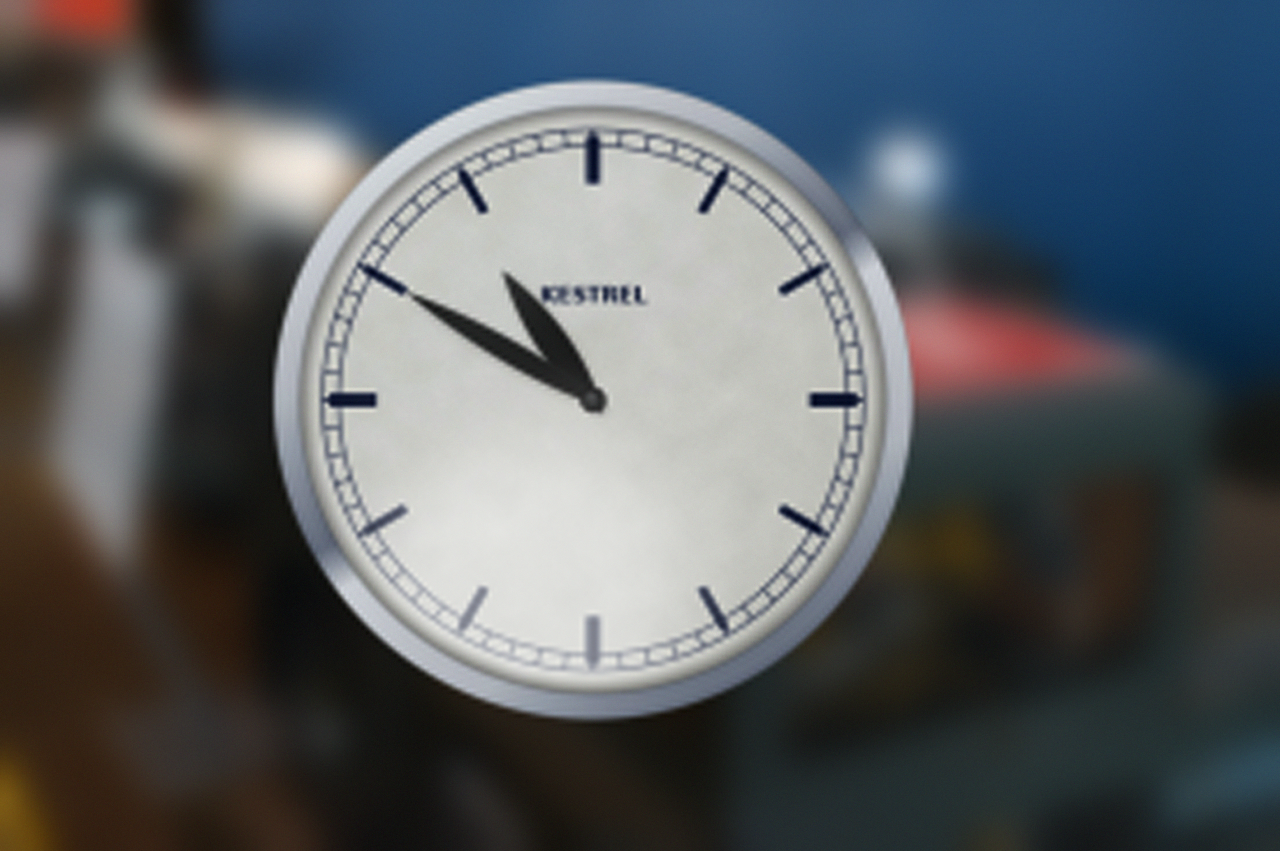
10 h 50 min
